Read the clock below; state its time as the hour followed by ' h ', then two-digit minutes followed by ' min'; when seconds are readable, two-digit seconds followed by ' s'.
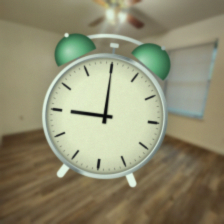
9 h 00 min
